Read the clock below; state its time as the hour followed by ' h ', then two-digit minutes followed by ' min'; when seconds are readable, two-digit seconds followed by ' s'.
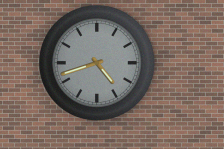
4 h 42 min
